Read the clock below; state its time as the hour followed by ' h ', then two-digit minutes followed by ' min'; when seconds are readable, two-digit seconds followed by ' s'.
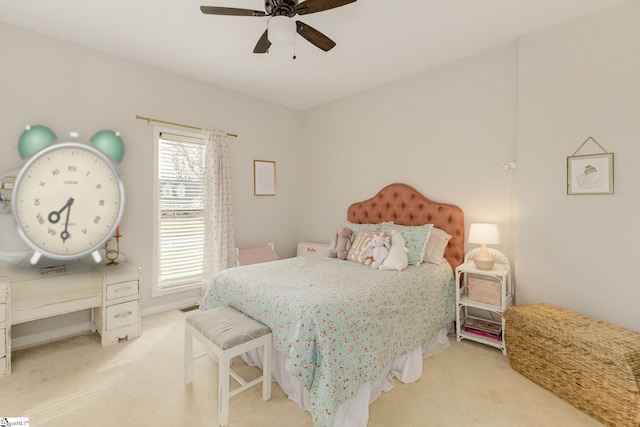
7 h 31 min
